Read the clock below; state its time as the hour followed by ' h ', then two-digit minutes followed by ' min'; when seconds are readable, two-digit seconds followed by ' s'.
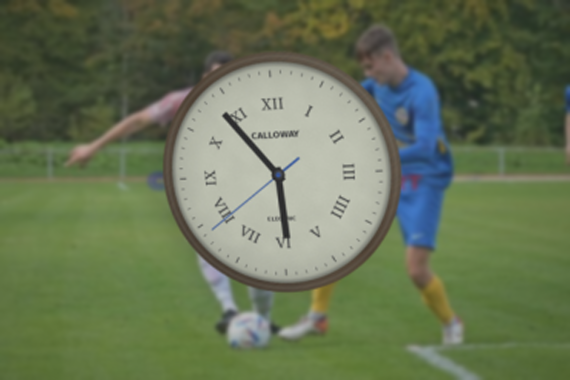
5 h 53 min 39 s
